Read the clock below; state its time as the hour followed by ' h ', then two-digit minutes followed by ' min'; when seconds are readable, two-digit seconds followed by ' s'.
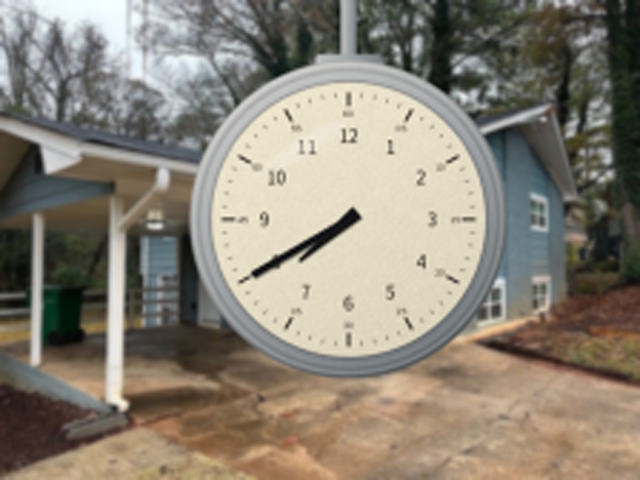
7 h 40 min
